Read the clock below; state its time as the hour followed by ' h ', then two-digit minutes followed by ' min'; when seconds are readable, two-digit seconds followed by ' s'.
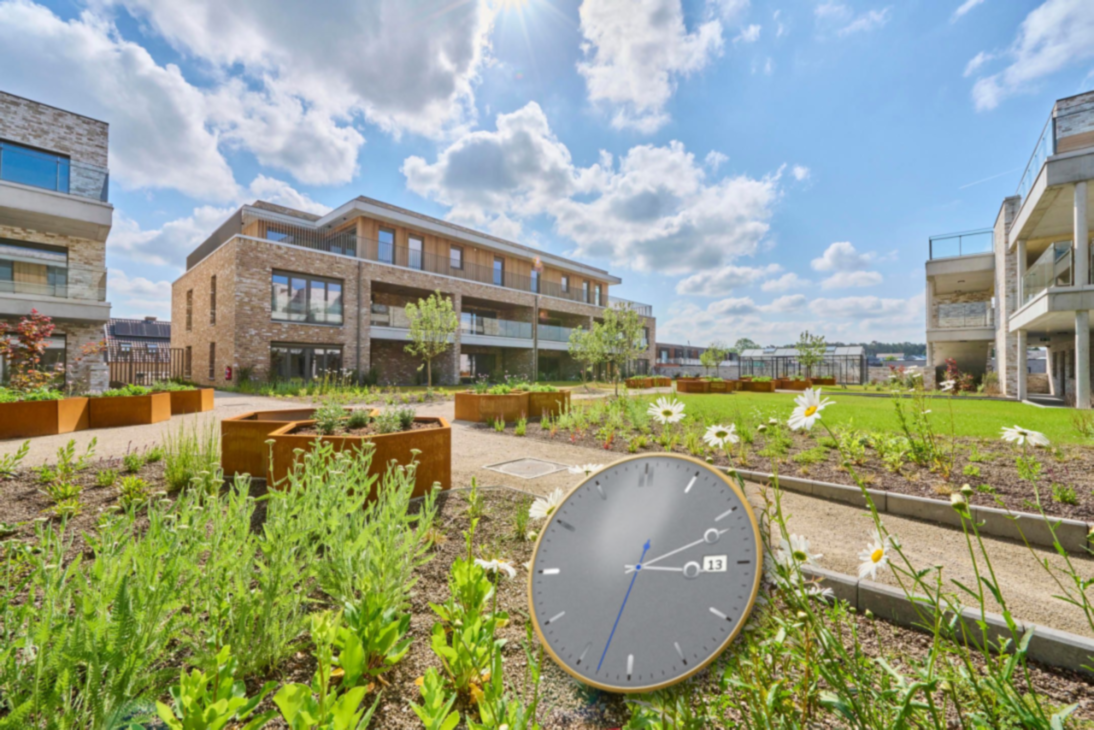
3 h 11 min 33 s
